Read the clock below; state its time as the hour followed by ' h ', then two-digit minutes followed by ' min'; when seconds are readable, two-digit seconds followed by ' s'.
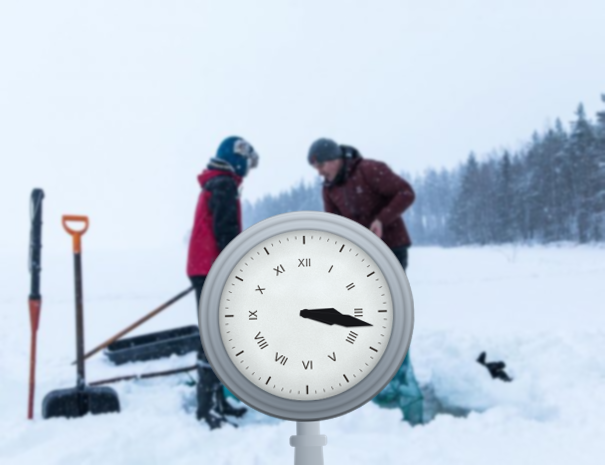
3 h 17 min
